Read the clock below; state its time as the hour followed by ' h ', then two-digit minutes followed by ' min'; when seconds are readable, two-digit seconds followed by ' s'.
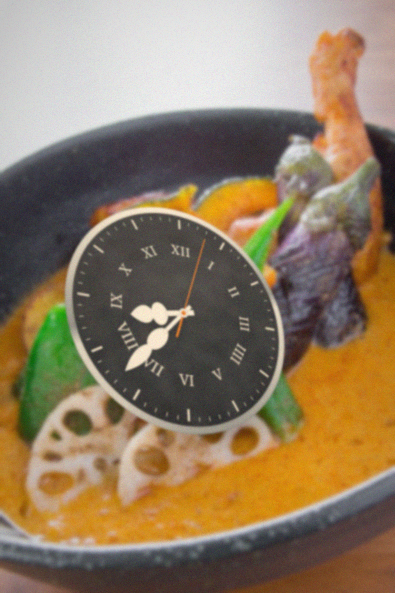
8 h 37 min 03 s
